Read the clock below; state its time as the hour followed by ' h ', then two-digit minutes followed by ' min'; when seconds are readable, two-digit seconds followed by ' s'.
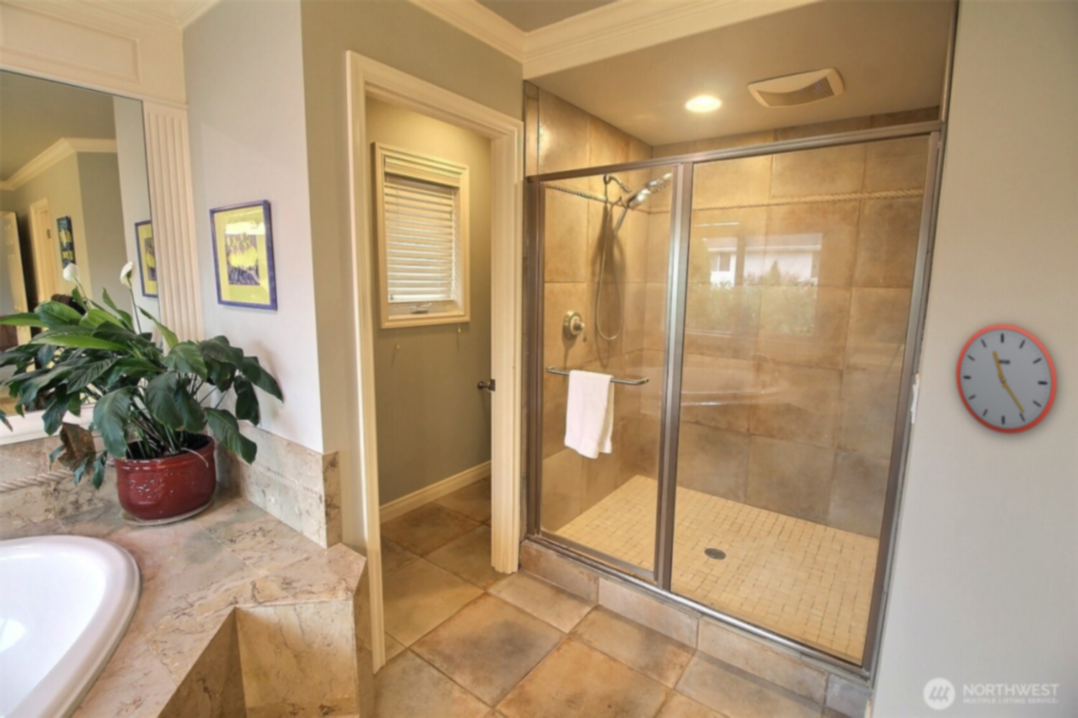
11 h 24 min
